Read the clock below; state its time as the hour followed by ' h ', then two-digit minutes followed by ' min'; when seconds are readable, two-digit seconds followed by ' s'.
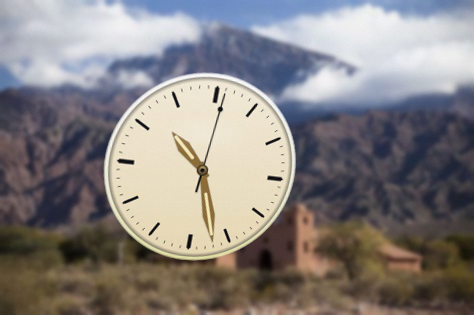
10 h 27 min 01 s
